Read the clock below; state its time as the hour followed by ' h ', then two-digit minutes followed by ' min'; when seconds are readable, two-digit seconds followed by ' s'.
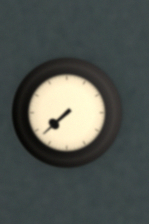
7 h 38 min
